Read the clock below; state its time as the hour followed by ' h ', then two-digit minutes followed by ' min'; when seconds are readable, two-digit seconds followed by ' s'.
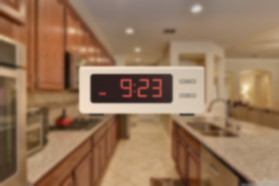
9 h 23 min
